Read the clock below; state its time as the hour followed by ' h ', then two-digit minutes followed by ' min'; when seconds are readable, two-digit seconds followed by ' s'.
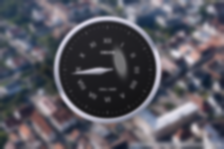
8 h 44 min
